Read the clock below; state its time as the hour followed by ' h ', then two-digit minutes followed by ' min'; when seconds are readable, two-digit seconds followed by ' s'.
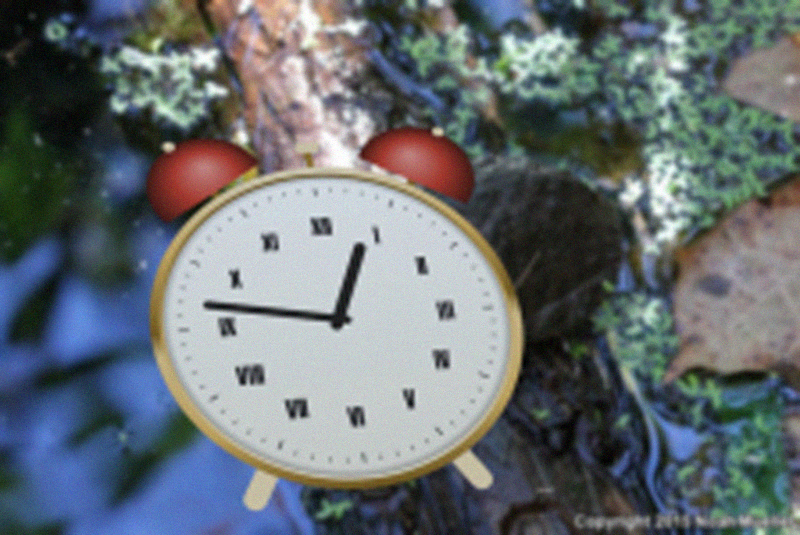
12 h 47 min
